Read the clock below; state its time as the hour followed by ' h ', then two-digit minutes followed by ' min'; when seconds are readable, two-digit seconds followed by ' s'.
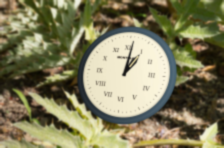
1 h 01 min
